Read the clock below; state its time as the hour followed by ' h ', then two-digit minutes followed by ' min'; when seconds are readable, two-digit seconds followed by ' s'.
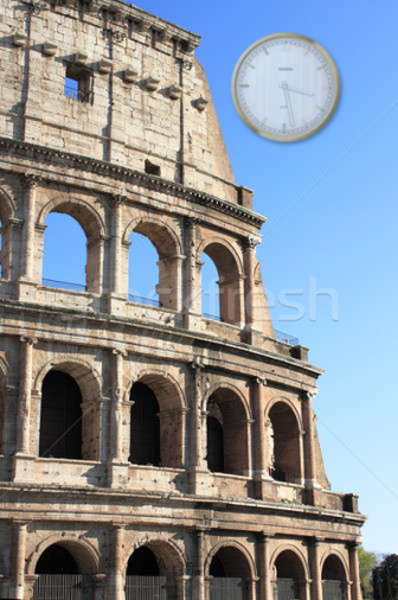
3 h 28 min
